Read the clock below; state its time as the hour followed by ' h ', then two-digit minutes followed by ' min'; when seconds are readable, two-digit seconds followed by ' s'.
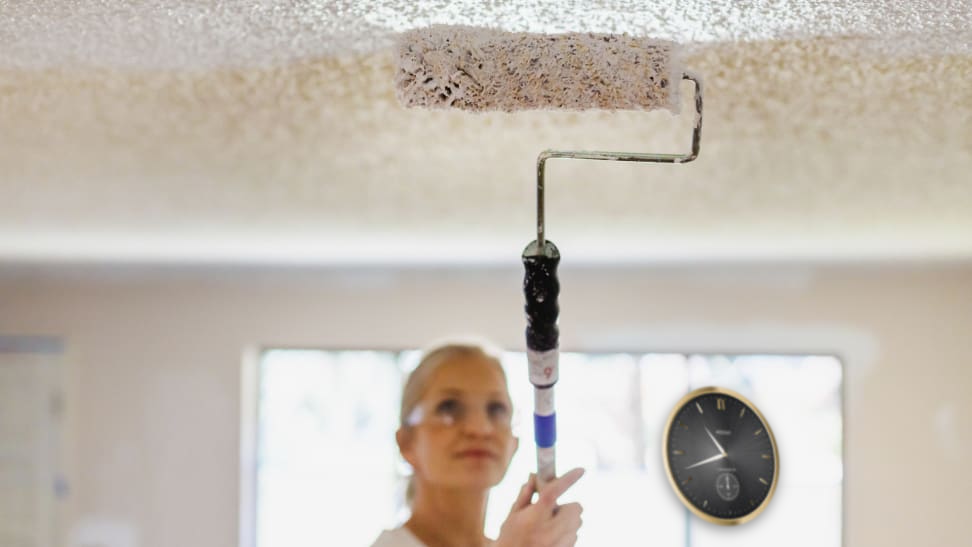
10 h 42 min
